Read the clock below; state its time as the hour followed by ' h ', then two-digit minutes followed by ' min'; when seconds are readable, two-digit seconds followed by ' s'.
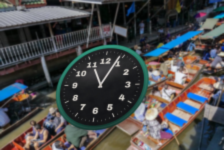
11 h 04 min
